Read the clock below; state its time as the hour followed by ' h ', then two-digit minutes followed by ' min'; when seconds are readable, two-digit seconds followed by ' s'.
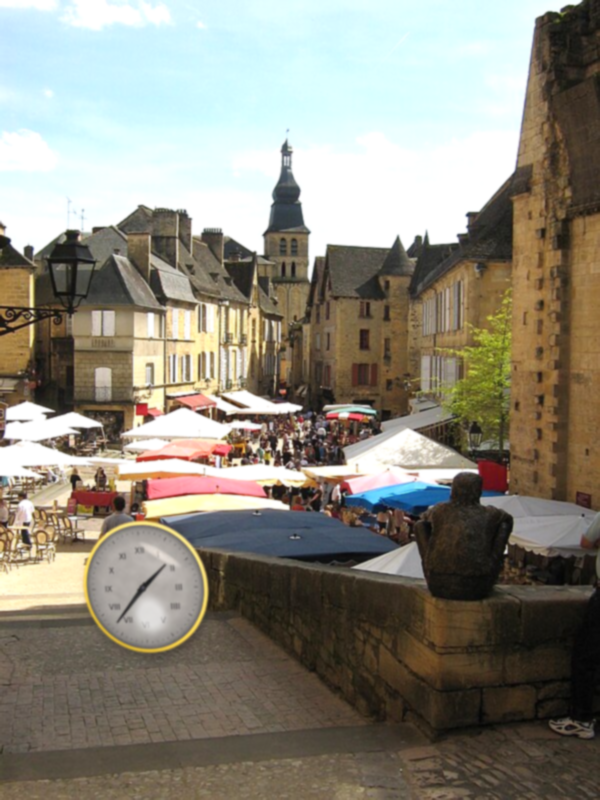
1 h 37 min
